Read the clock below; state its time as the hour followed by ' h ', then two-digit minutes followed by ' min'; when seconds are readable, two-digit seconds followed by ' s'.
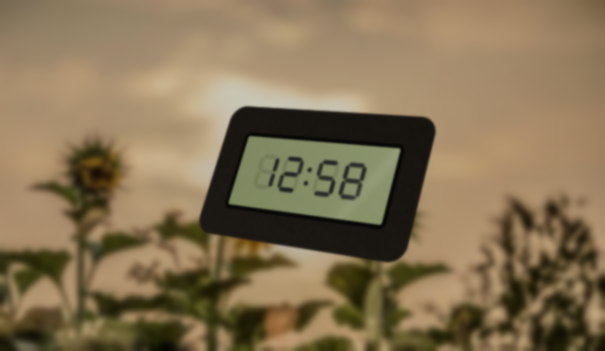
12 h 58 min
